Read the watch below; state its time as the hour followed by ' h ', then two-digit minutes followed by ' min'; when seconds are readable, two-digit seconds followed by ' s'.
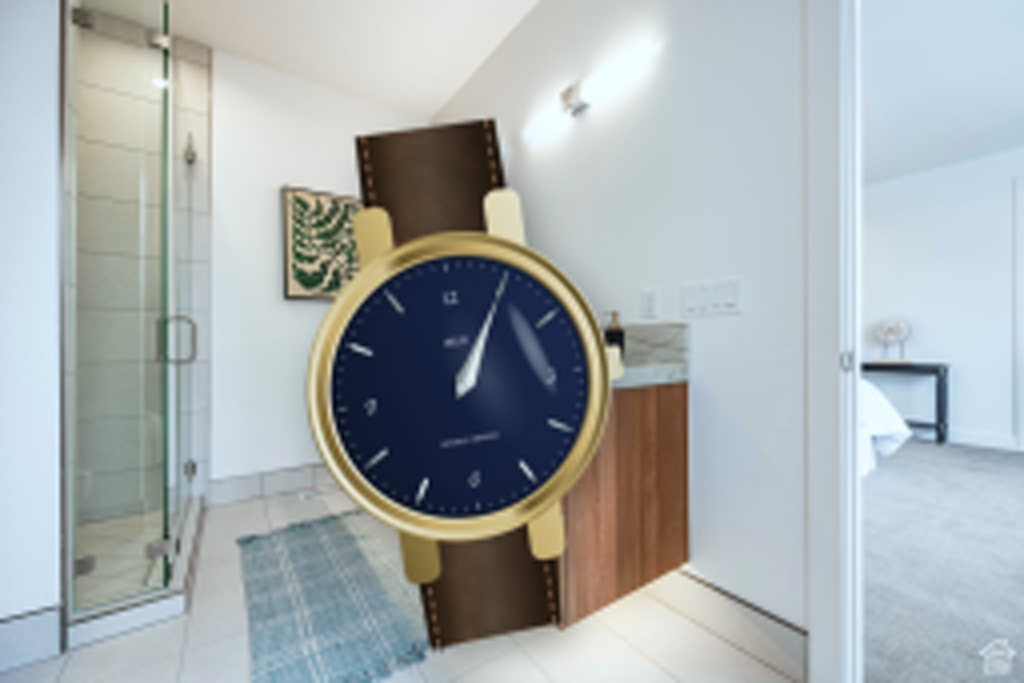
1 h 05 min
